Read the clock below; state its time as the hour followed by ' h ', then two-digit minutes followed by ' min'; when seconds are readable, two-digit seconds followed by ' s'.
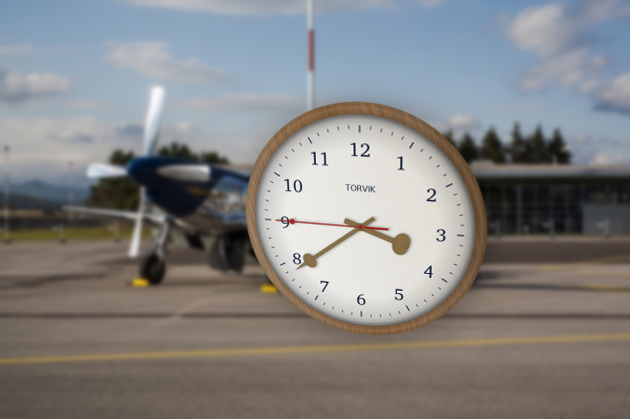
3 h 38 min 45 s
